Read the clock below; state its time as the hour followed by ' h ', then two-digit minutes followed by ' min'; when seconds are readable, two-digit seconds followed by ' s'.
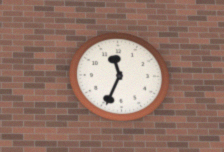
11 h 34 min
